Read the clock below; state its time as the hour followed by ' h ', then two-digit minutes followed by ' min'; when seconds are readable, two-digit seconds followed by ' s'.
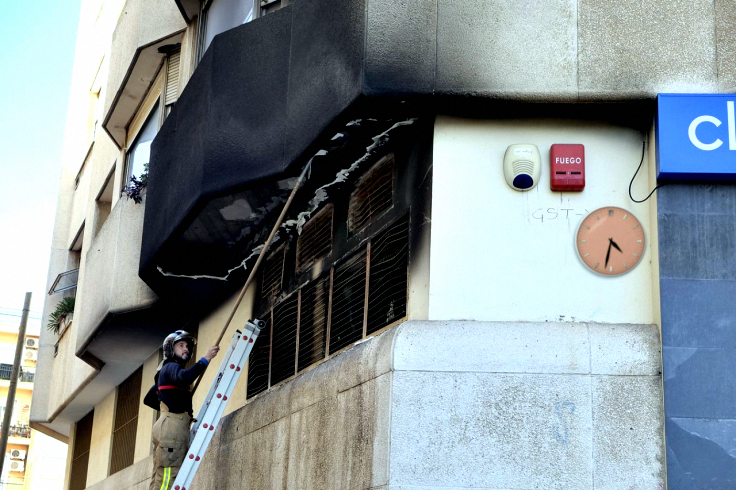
4 h 32 min
